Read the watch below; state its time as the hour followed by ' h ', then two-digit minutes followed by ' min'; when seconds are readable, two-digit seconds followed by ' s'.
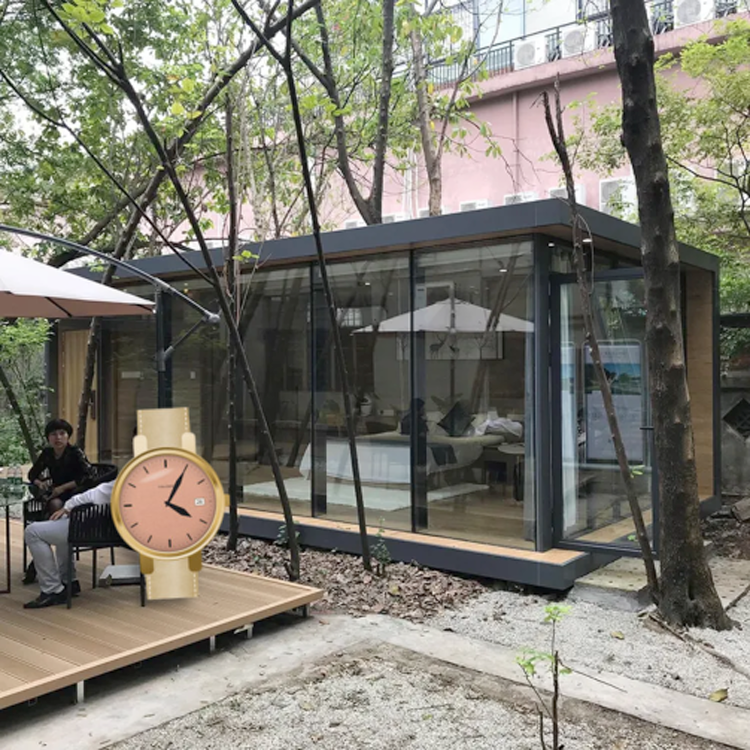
4 h 05 min
